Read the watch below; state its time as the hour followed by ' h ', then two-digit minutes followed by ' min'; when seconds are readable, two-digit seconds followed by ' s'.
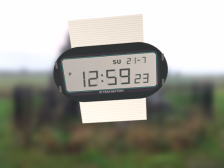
12 h 59 min 23 s
